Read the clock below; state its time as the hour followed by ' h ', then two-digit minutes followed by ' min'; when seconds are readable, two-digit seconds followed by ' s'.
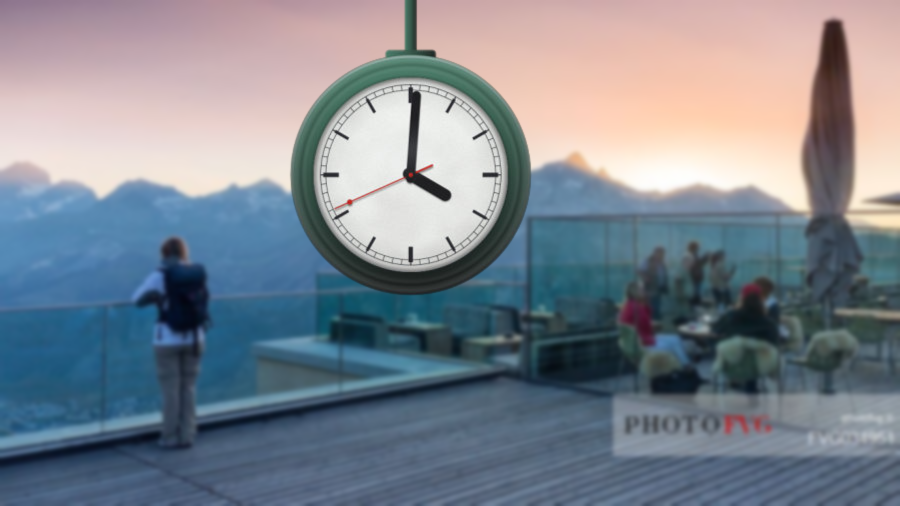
4 h 00 min 41 s
